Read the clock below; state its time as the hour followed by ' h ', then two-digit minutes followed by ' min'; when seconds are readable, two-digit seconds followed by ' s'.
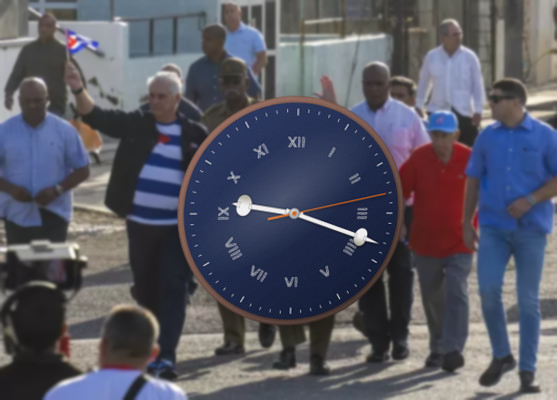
9 h 18 min 13 s
